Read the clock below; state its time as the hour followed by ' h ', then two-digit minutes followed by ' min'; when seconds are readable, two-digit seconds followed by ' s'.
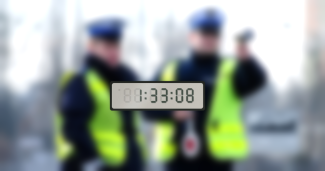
1 h 33 min 08 s
